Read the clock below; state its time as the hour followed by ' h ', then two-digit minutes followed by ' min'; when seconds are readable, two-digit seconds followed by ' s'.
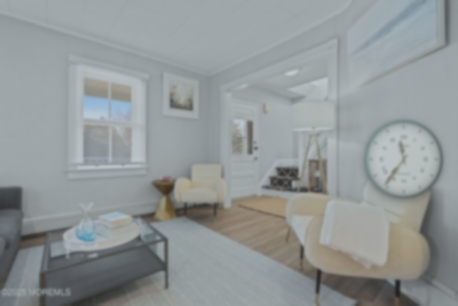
11 h 36 min
